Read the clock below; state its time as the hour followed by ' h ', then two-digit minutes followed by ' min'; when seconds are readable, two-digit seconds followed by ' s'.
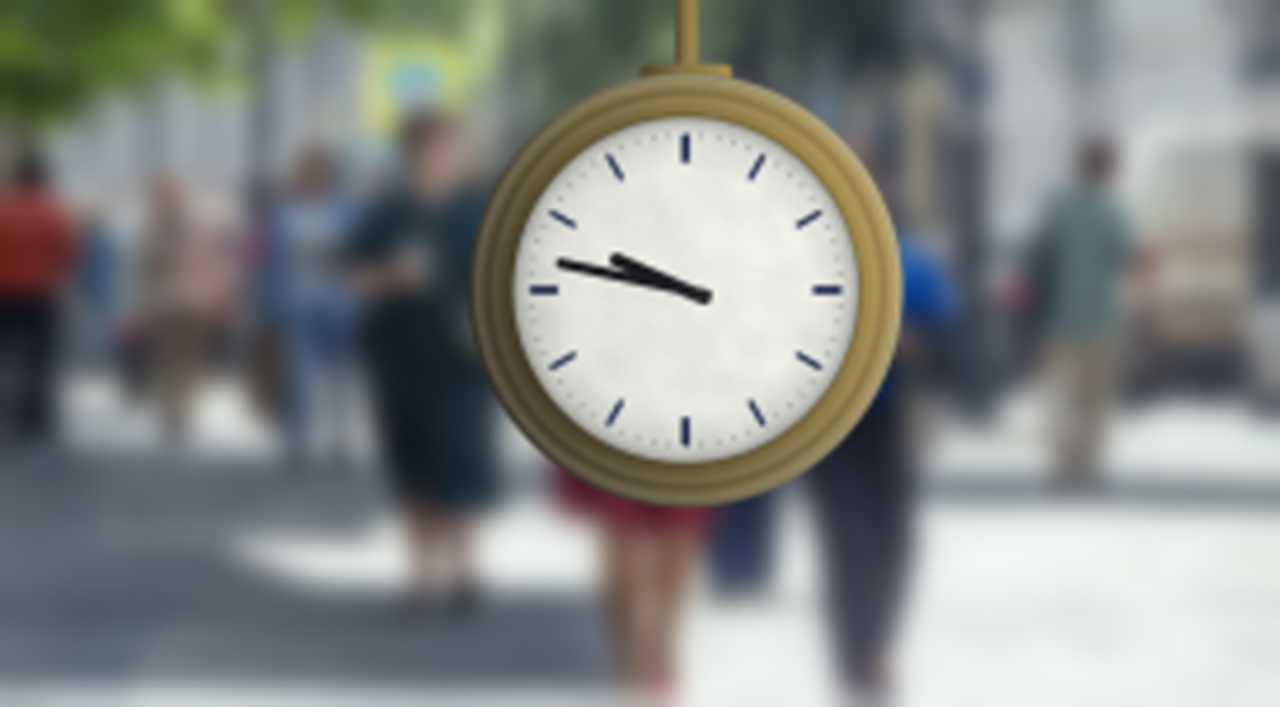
9 h 47 min
